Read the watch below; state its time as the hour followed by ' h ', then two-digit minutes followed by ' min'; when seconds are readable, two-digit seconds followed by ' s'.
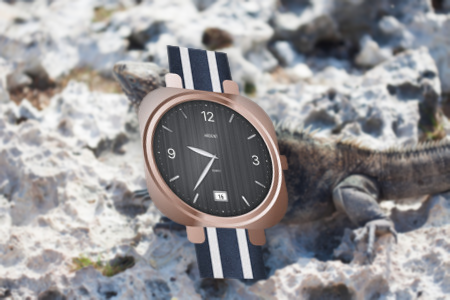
9 h 36 min
